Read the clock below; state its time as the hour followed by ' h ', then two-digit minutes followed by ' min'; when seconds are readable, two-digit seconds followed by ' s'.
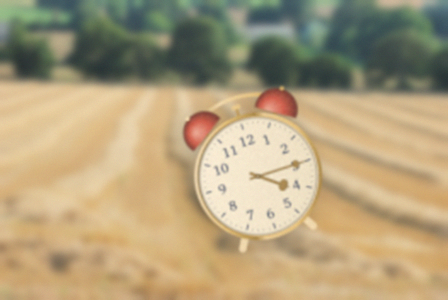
4 h 15 min
